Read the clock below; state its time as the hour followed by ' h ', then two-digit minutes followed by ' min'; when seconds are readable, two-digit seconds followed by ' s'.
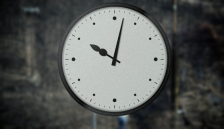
10 h 02 min
